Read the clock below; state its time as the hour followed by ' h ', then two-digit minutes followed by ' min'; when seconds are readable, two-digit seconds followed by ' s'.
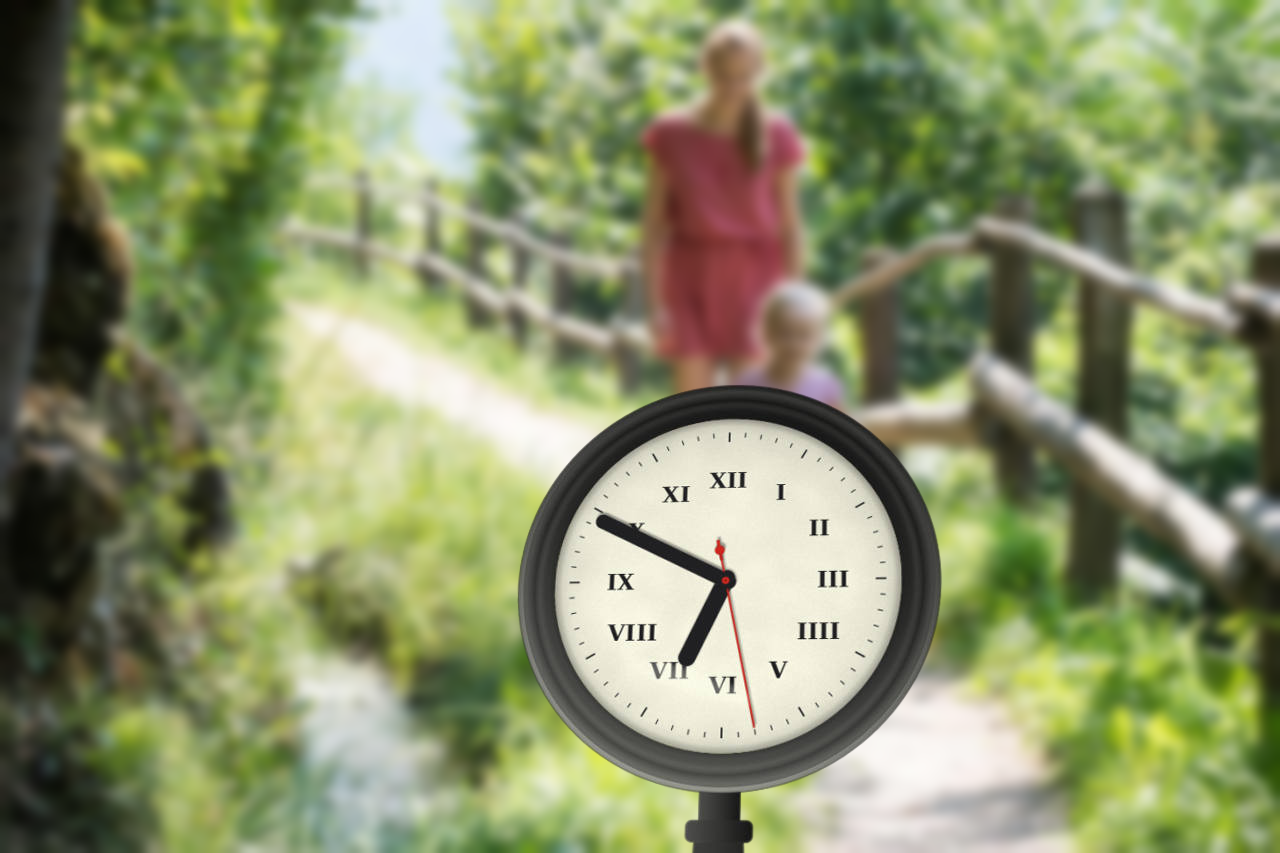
6 h 49 min 28 s
